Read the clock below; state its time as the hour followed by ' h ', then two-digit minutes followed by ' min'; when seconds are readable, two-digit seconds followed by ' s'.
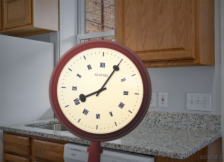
8 h 05 min
